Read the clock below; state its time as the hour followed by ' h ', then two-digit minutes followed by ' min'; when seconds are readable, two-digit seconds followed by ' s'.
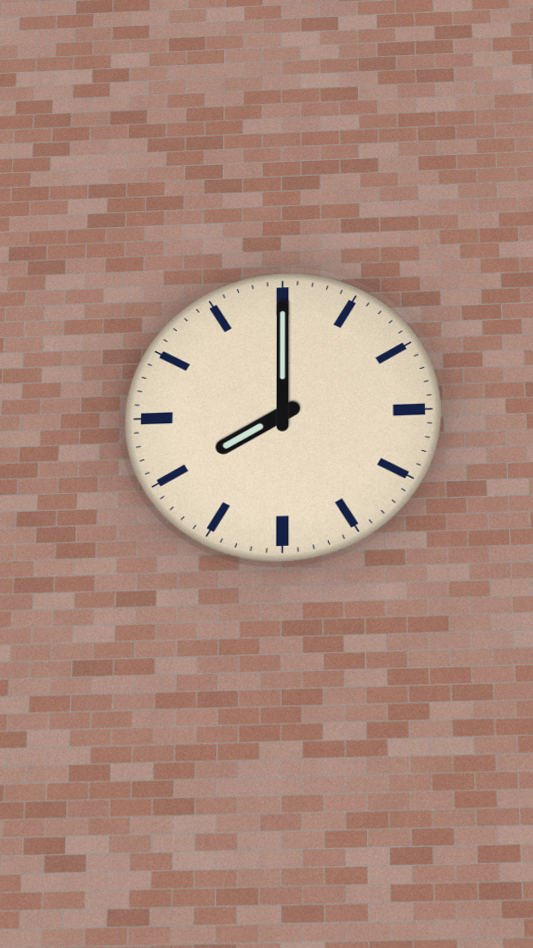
8 h 00 min
